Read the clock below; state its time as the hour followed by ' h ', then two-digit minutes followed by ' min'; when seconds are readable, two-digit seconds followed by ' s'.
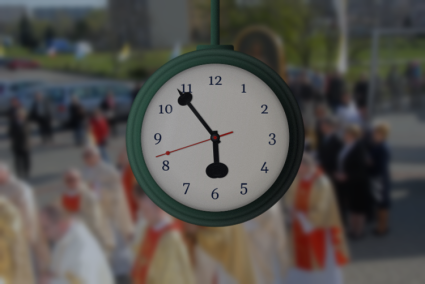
5 h 53 min 42 s
